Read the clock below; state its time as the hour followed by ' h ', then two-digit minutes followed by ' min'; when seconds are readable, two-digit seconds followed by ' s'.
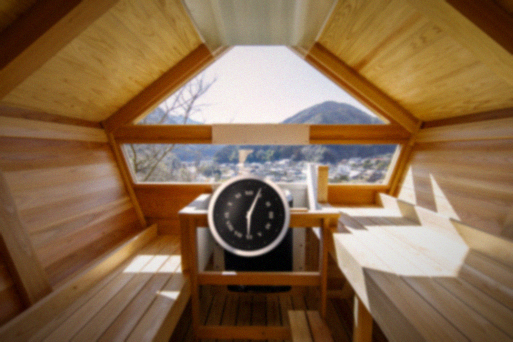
6 h 04 min
